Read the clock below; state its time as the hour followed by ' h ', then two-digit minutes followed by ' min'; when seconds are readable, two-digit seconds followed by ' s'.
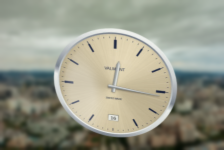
12 h 16 min
